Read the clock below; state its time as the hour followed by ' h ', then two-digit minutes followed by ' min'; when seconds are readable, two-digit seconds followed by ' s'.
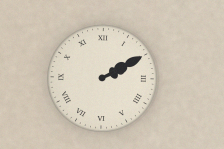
2 h 10 min
